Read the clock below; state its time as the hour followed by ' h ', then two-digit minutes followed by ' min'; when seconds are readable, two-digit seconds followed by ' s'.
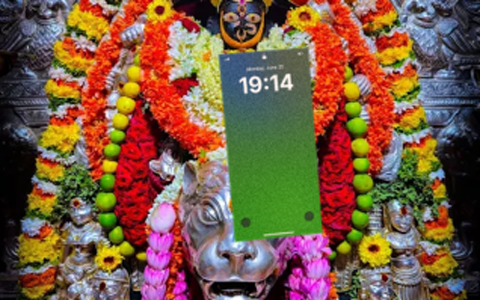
19 h 14 min
